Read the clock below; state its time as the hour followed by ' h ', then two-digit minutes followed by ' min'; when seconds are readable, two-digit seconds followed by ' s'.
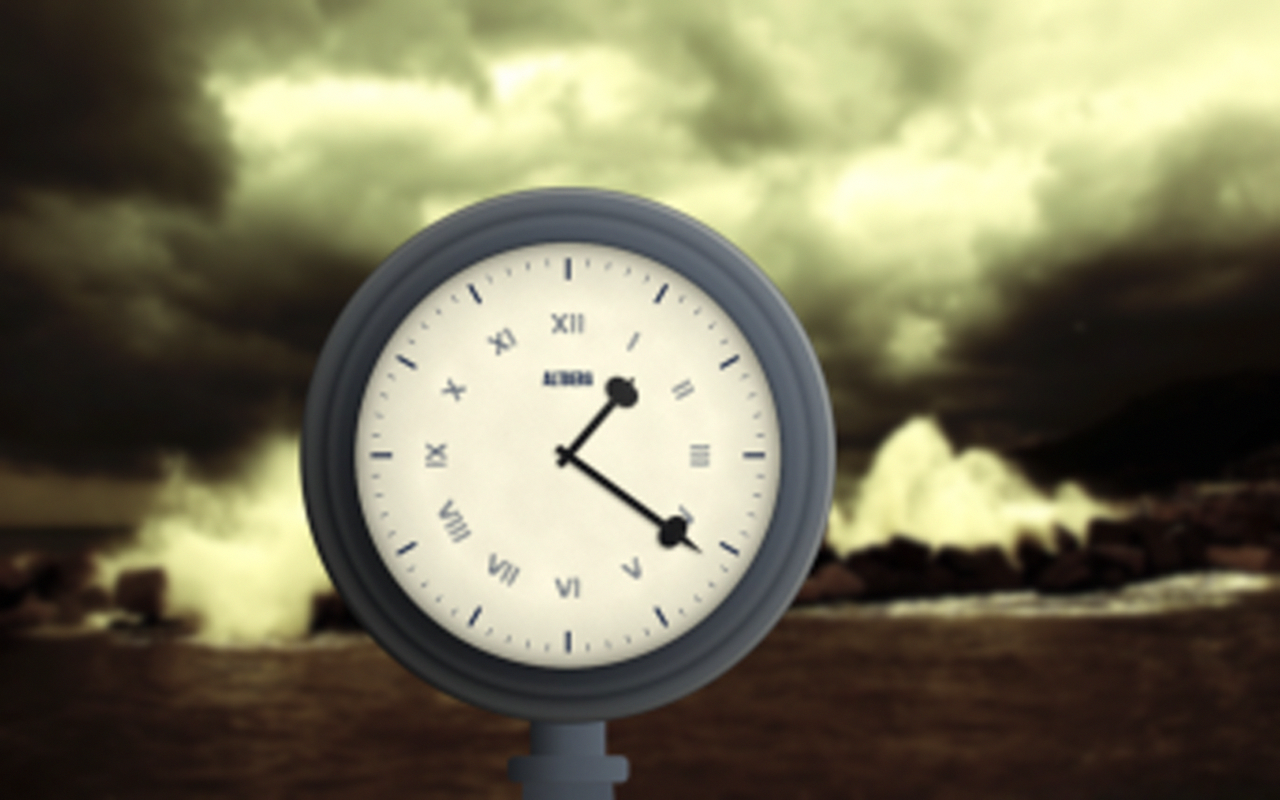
1 h 21 min
